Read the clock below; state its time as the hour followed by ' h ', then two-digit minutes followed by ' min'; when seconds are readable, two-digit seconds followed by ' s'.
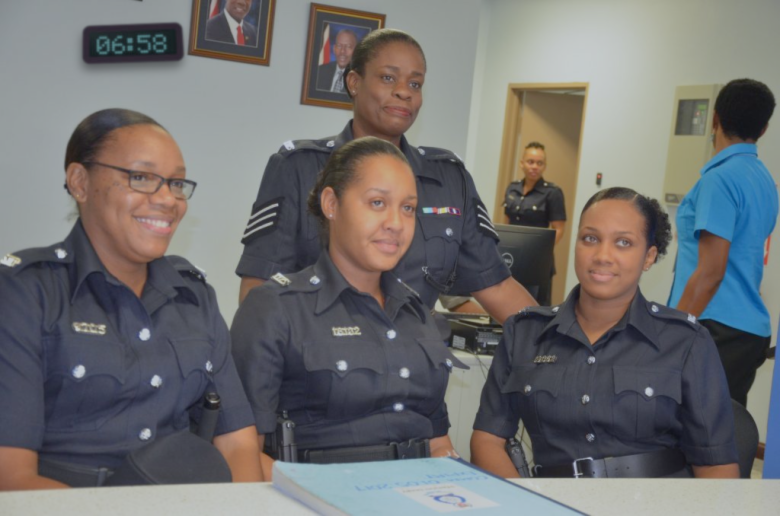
6 h 58 min
